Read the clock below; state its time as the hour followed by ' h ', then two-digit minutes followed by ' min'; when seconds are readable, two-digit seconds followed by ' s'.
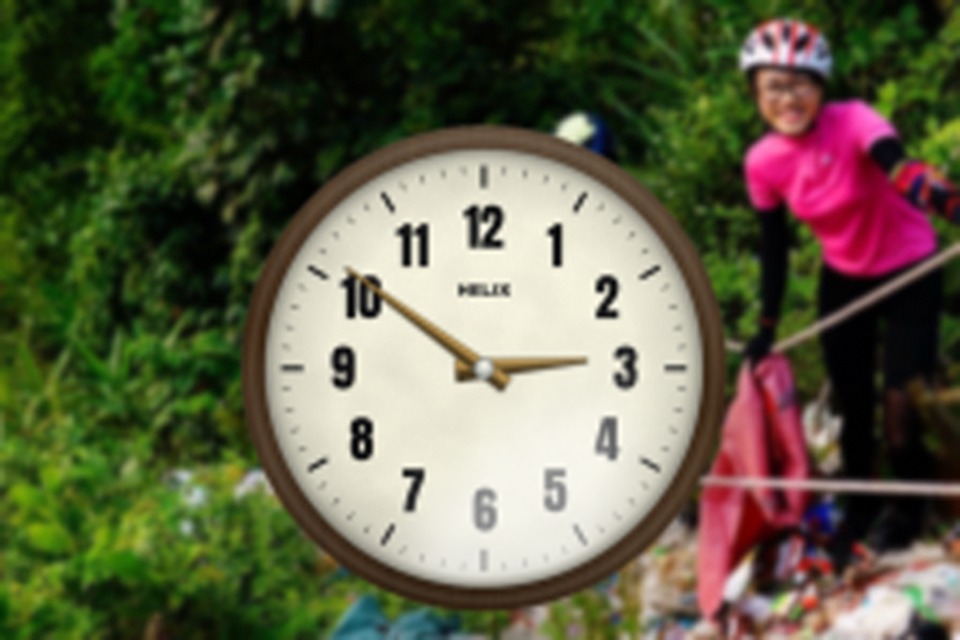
2 h 51 min
